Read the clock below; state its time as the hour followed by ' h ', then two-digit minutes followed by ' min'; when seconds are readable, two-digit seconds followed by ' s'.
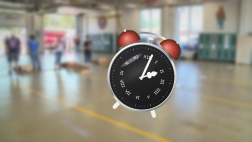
2 h 02 min
